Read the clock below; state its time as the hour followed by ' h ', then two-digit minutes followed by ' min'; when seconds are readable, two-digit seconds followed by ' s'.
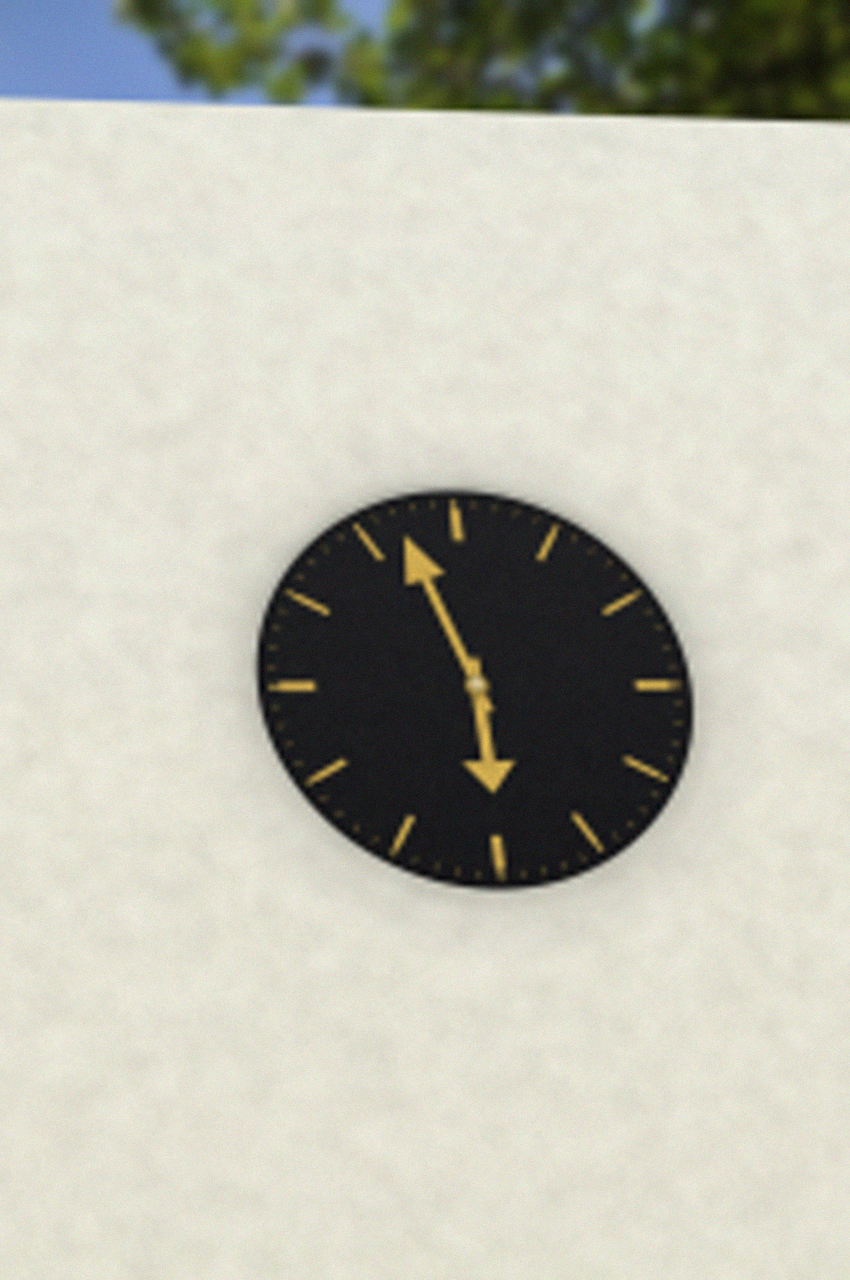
5 h 57 min
